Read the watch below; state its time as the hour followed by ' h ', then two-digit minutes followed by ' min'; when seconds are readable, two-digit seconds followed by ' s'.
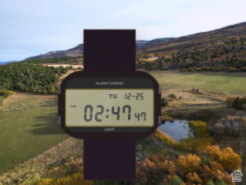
2 h 47 min 47 s
